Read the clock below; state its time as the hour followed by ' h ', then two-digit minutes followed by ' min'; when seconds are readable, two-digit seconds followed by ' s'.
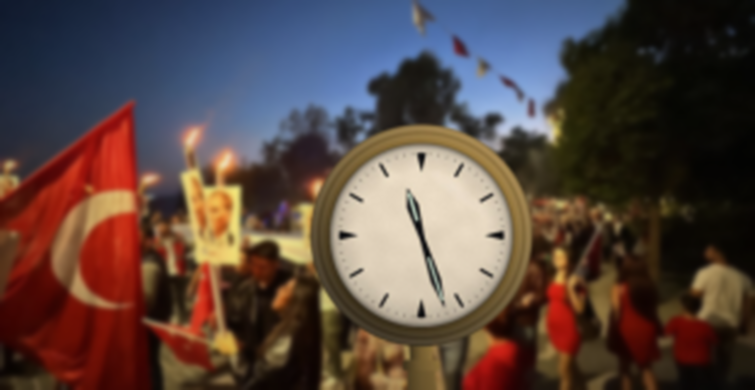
11 h 27 min
